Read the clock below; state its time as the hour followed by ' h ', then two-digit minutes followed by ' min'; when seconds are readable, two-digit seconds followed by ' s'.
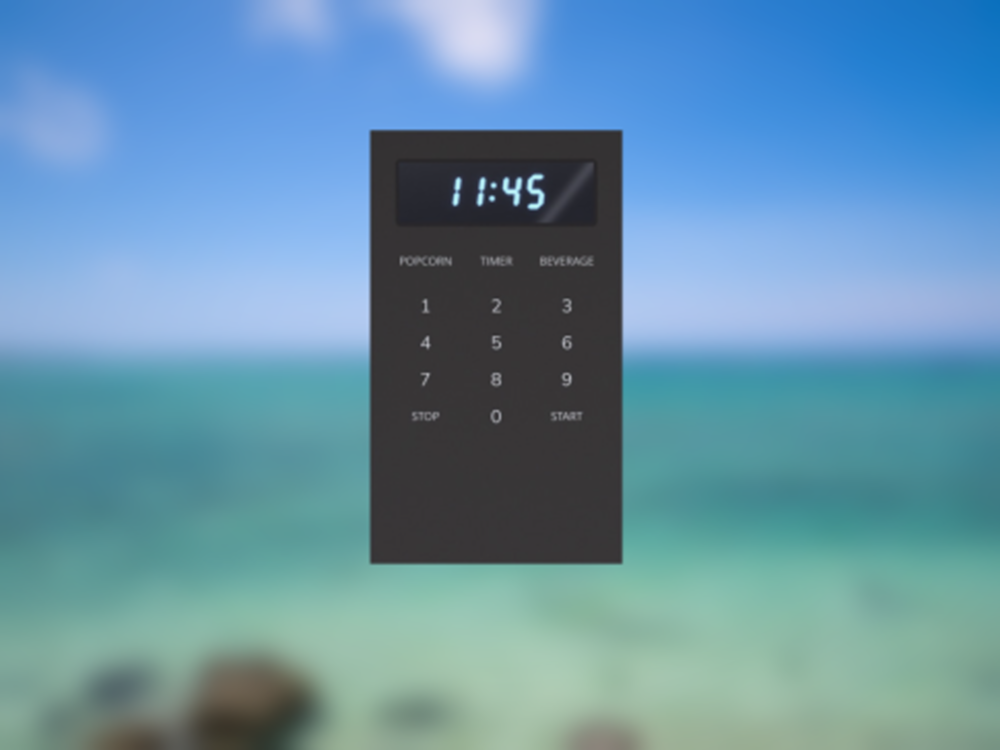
11 h 45 min
